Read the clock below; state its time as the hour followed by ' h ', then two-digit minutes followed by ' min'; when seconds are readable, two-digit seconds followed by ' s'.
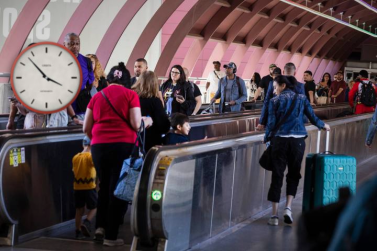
3 h 53 min
